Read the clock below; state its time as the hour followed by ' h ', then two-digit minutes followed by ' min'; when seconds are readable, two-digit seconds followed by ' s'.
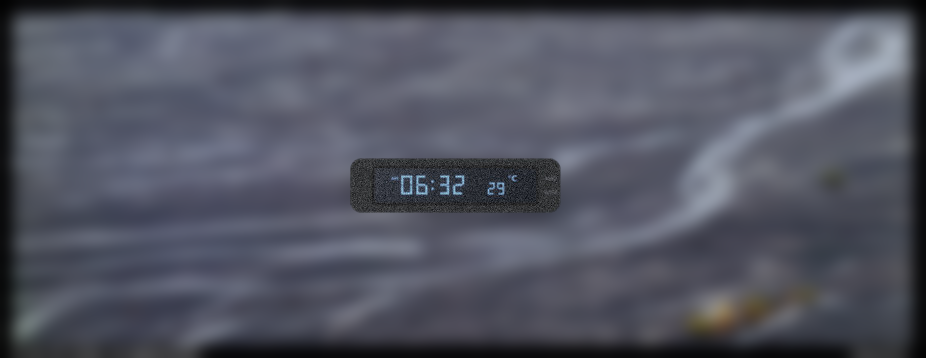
6 h 32 min
